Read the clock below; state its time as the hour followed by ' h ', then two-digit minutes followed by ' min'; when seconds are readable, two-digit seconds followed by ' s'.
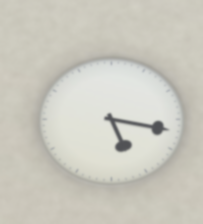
5 h 17 min
